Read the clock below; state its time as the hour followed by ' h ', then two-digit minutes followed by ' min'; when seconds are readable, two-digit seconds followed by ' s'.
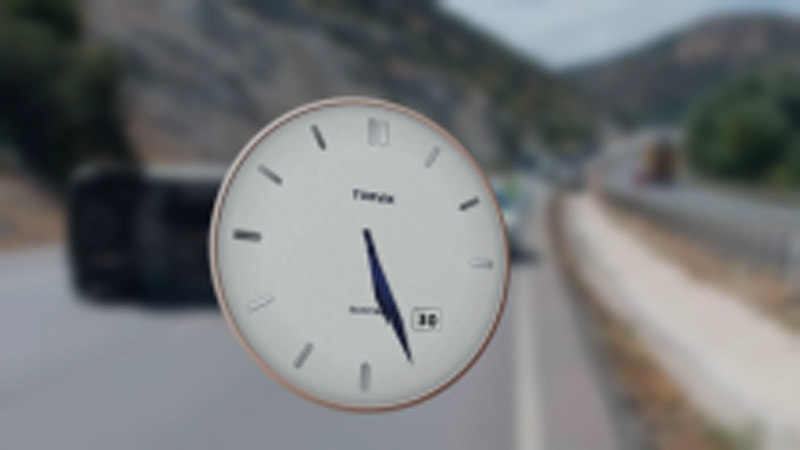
5 h 26 min
